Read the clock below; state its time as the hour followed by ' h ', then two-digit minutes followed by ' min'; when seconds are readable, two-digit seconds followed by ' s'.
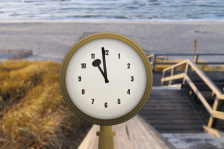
10 h 59 min
